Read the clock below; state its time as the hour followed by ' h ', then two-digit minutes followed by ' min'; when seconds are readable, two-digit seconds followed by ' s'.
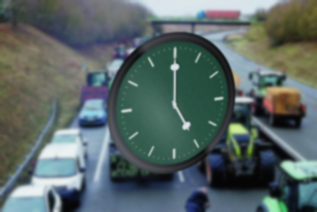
5 h 00 min
